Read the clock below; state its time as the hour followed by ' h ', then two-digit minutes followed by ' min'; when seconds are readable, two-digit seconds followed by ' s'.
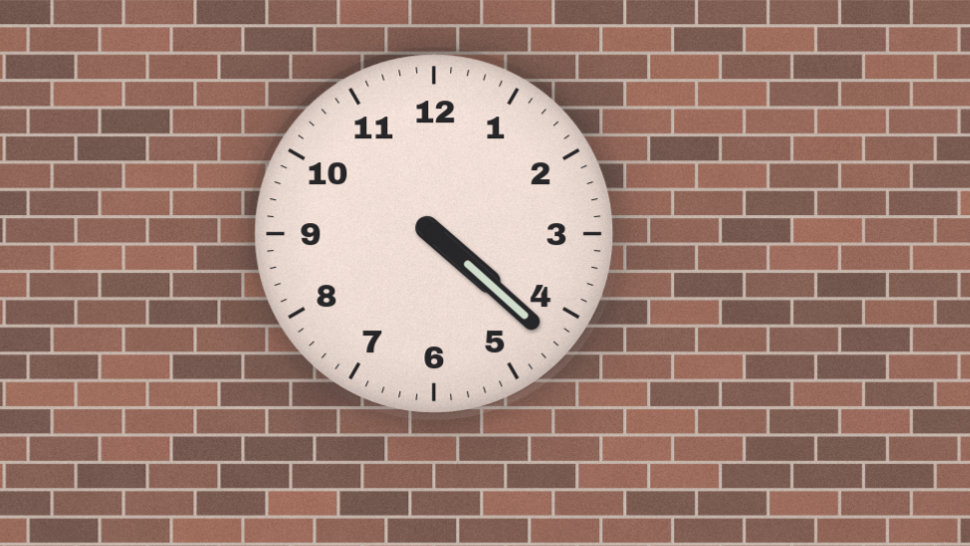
4 h 22 min
